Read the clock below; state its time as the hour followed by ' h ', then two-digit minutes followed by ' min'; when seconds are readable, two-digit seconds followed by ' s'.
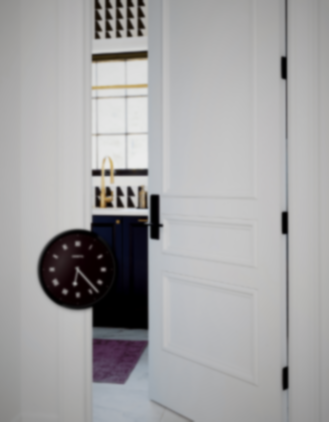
6 h 23 min
